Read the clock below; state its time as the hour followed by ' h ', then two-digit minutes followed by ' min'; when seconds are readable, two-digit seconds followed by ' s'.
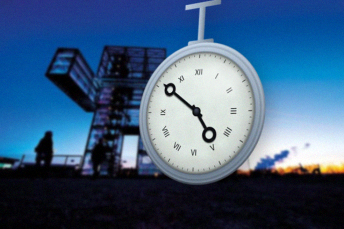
4 h 51 min
